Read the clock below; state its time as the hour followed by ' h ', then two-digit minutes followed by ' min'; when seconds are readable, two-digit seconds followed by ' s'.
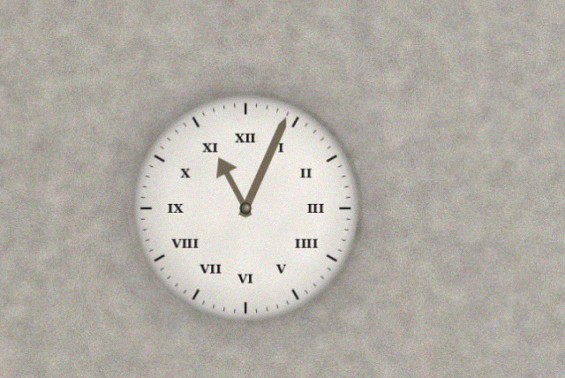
11 h 04 min
